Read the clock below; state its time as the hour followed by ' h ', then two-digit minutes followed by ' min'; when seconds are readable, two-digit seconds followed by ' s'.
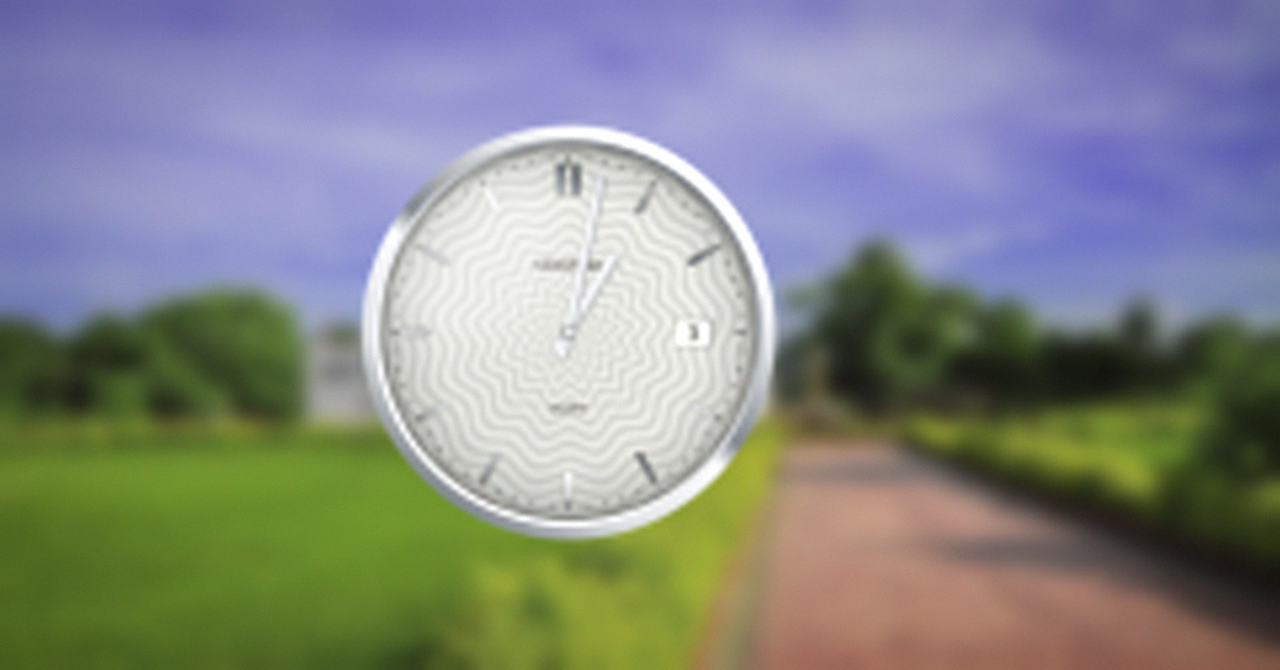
1 h 02 min
